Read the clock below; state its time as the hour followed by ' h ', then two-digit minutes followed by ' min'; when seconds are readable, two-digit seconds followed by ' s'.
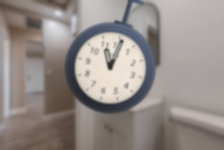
11 h 01 min
